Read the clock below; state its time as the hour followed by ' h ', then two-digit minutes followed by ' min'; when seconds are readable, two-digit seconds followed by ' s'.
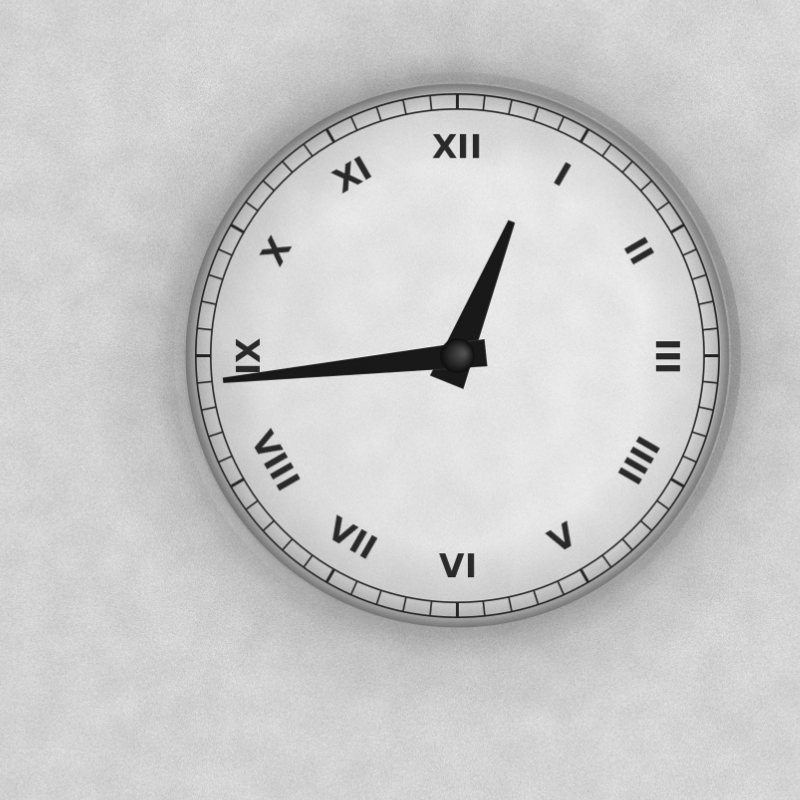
12 h 44 min
